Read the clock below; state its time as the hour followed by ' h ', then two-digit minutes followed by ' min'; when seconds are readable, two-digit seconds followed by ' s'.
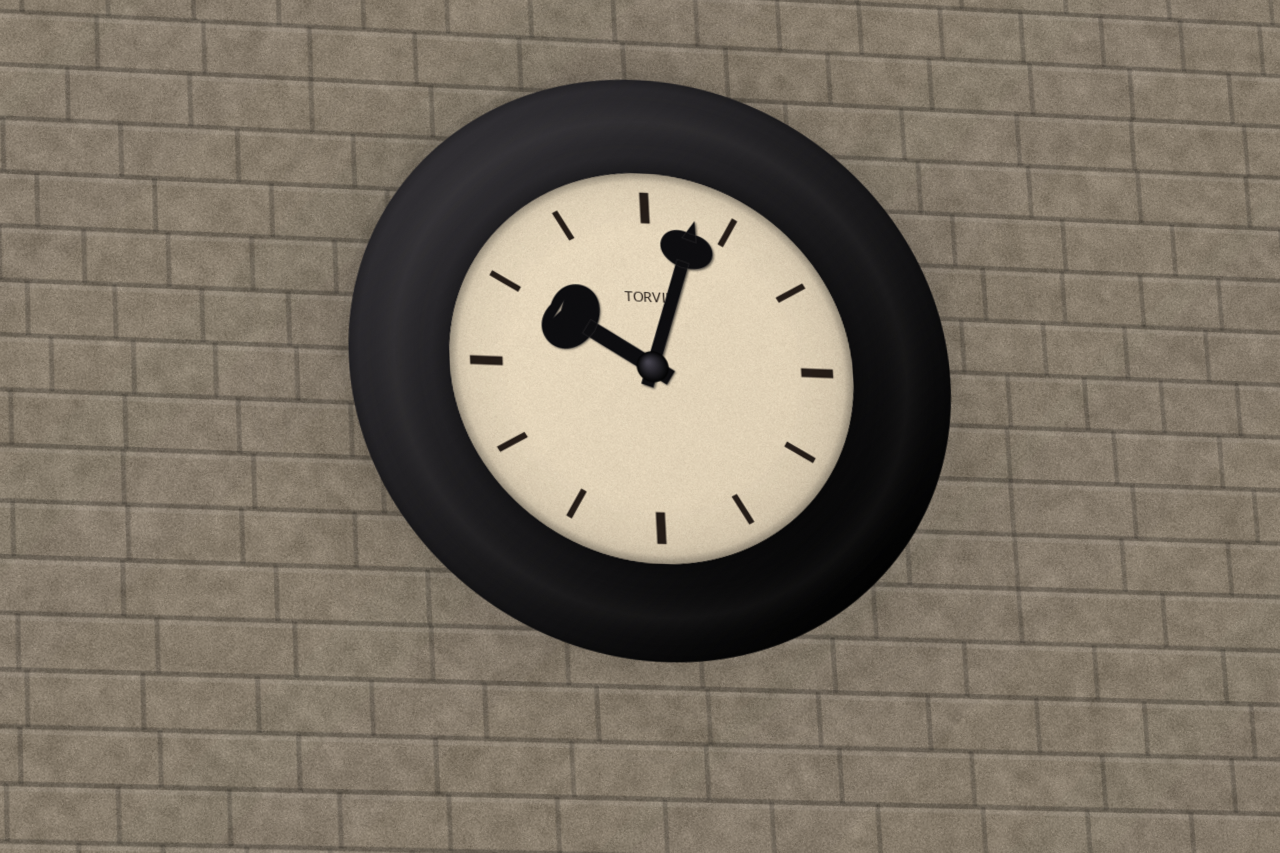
10 h 03 min
